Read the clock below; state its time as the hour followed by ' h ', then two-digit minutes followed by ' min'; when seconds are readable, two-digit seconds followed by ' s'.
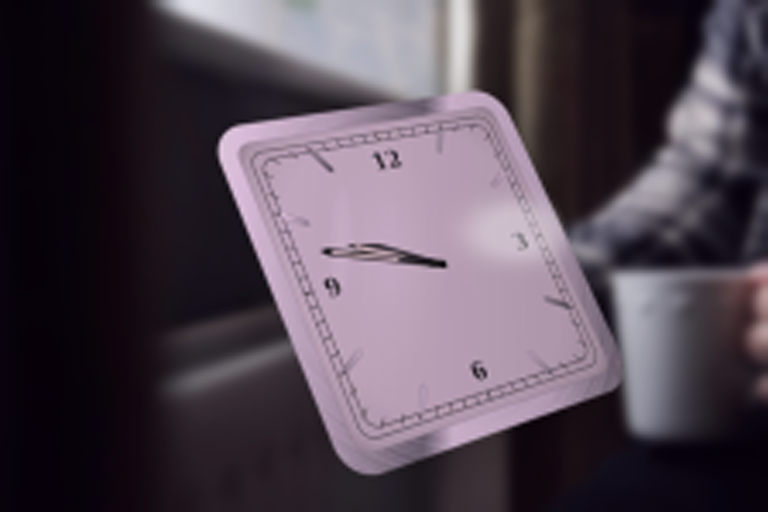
9 h 48 min
